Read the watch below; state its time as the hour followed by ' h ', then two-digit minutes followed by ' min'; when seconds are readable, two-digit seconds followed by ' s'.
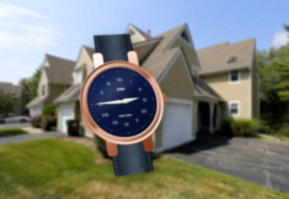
2 h 45 min
